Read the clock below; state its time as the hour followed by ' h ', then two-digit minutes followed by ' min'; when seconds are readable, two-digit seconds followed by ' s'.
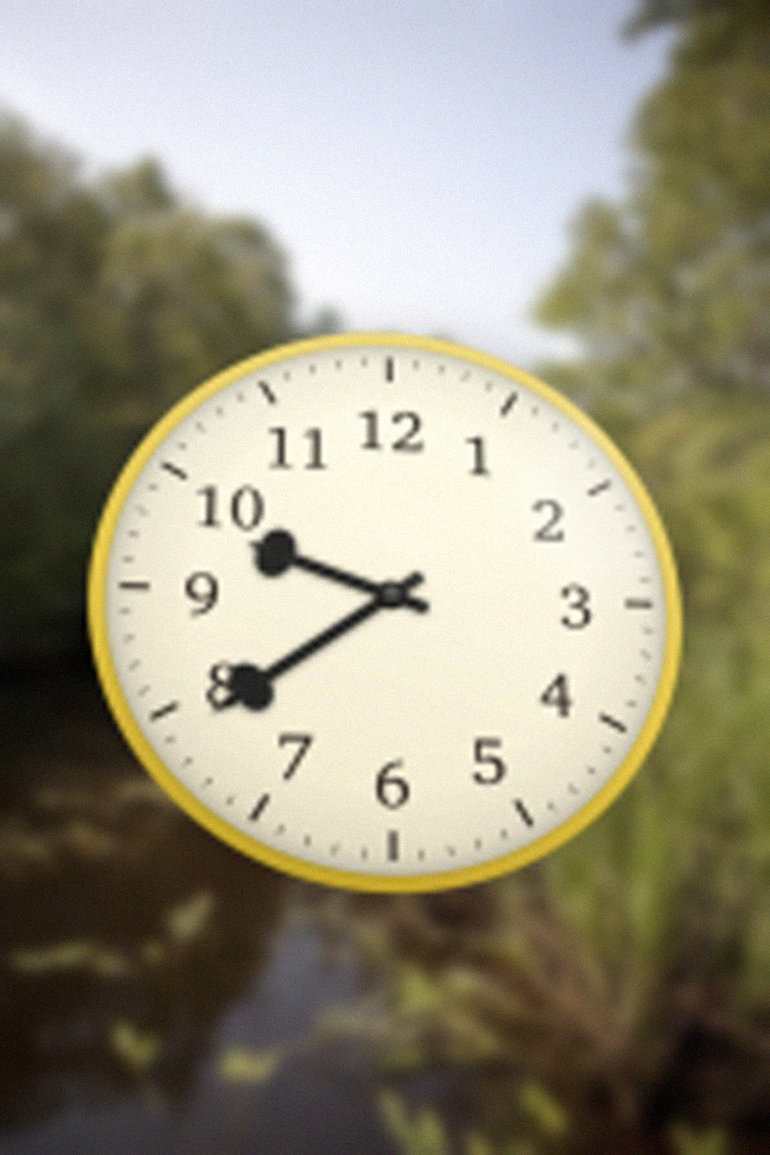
9 h 39 min
